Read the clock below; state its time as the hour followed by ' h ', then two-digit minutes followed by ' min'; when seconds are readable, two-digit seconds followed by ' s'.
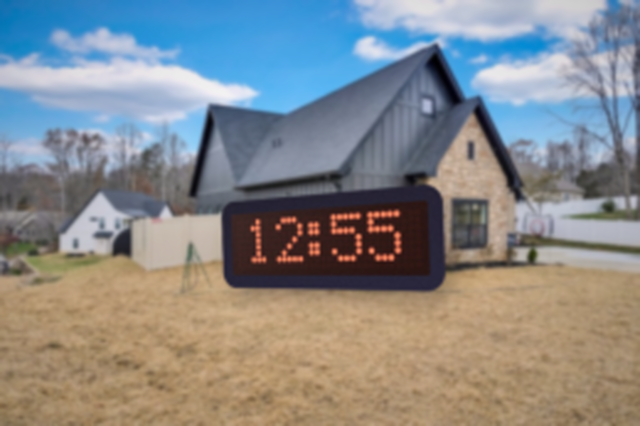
12 h 55 min
